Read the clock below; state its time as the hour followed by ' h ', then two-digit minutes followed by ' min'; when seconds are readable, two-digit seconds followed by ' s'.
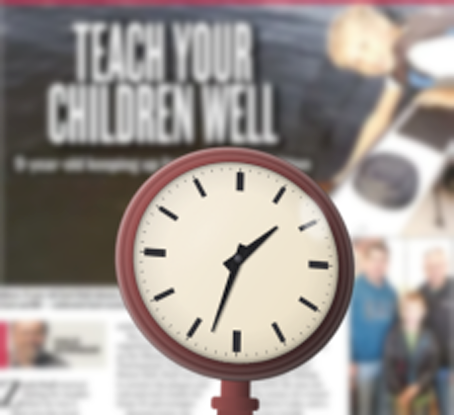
1 h 33 min
